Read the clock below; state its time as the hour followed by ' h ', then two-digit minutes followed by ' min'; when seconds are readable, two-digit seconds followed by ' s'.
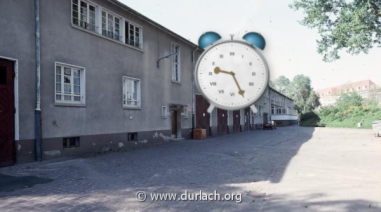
9 h 26 min
